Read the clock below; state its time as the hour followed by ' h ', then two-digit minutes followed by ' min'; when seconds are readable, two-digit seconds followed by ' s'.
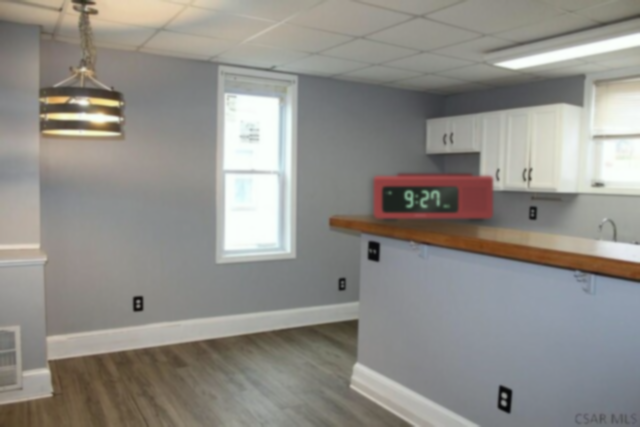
9 h 27 min
